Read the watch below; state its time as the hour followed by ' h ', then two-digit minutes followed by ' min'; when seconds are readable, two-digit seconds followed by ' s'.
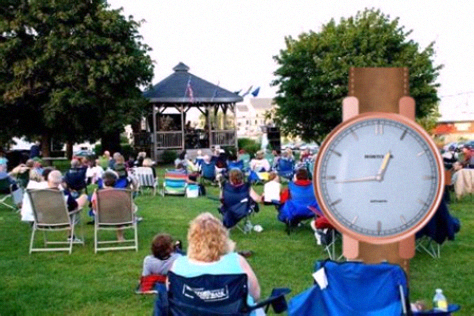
12 h 44 min
